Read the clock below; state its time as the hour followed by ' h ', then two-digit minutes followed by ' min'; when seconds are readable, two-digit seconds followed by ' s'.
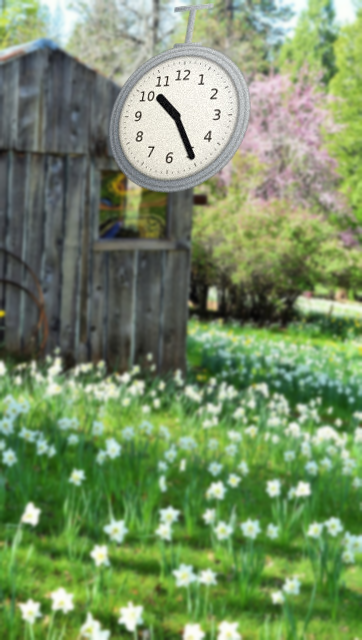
10 h 25 min
